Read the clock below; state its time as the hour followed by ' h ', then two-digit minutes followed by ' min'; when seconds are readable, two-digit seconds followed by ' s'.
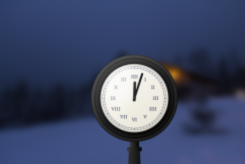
12 h 03 min
